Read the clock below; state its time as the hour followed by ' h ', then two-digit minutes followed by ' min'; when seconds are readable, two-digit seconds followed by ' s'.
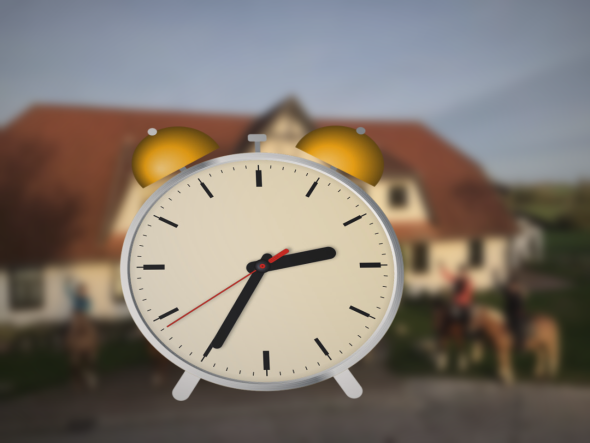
2 h 34 min 39 s
